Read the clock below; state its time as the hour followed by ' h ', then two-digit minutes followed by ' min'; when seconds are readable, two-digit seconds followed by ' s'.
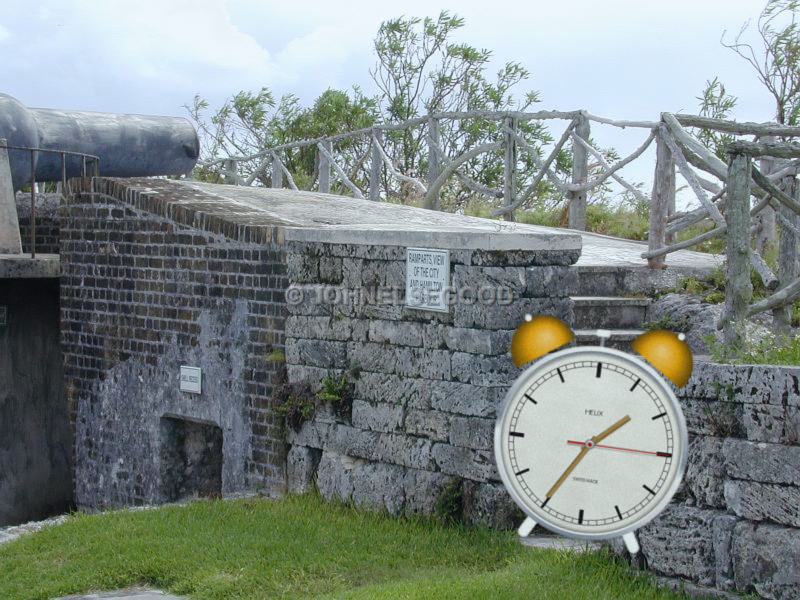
1 h 35 min 15 s
